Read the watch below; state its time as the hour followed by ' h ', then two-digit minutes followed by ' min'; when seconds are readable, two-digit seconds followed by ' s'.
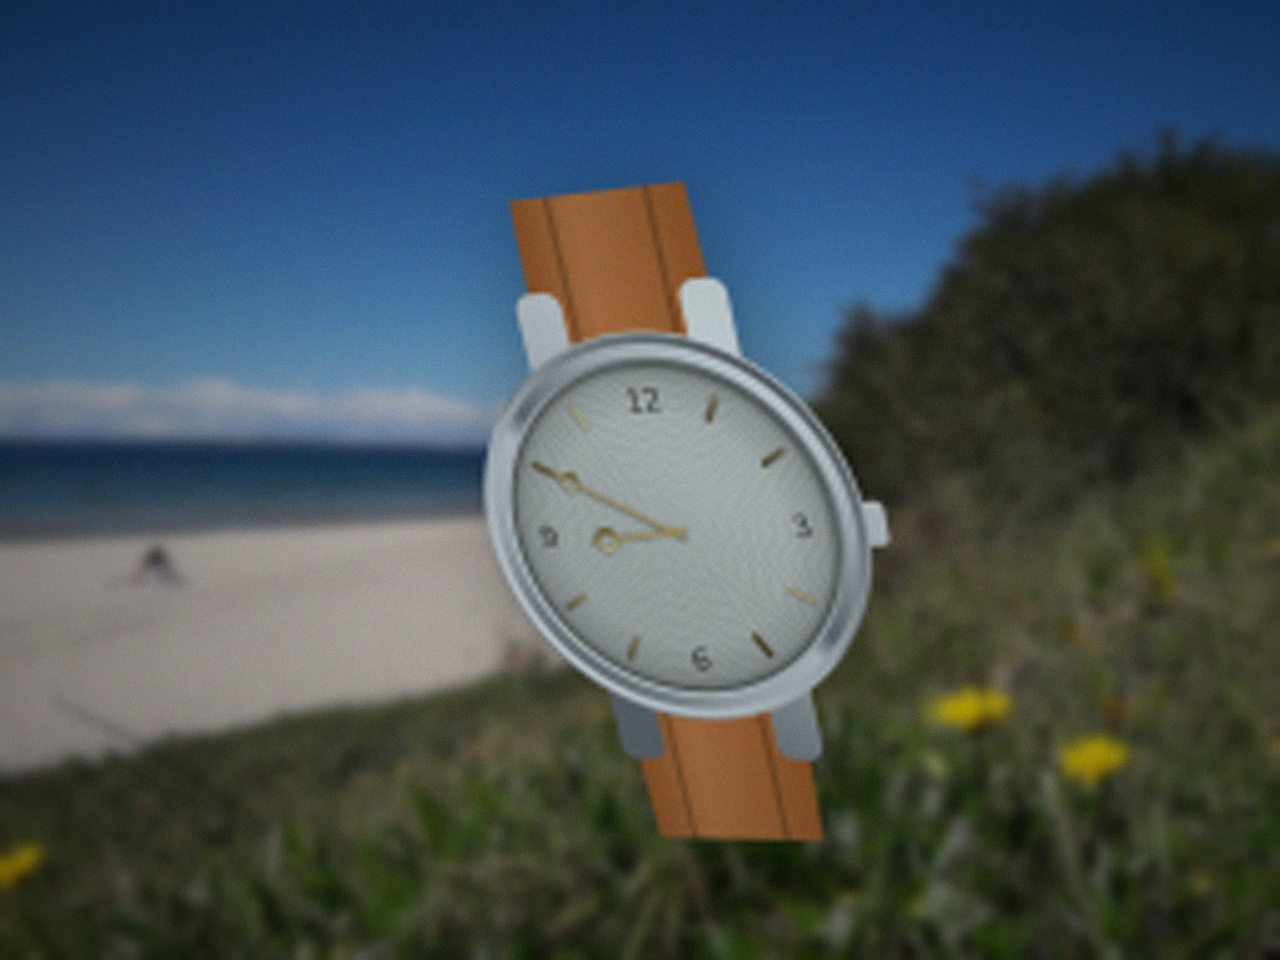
8 h 50 min
